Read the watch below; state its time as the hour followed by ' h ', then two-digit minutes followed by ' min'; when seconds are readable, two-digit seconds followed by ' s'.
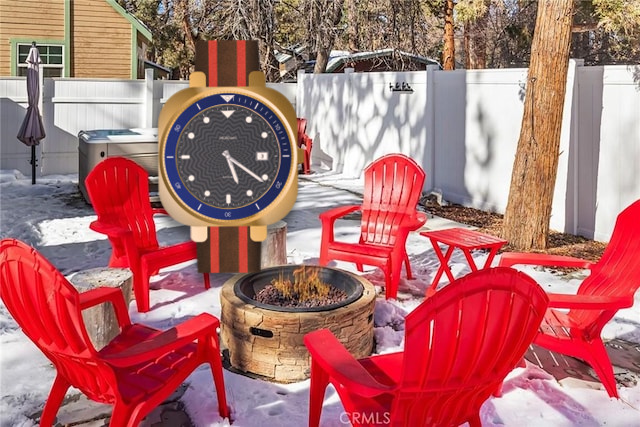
5 h 21 min
